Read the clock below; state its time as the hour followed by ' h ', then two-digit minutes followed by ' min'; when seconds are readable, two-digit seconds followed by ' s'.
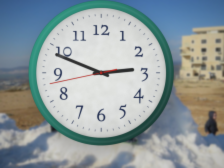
2 h 48 min 43 s
